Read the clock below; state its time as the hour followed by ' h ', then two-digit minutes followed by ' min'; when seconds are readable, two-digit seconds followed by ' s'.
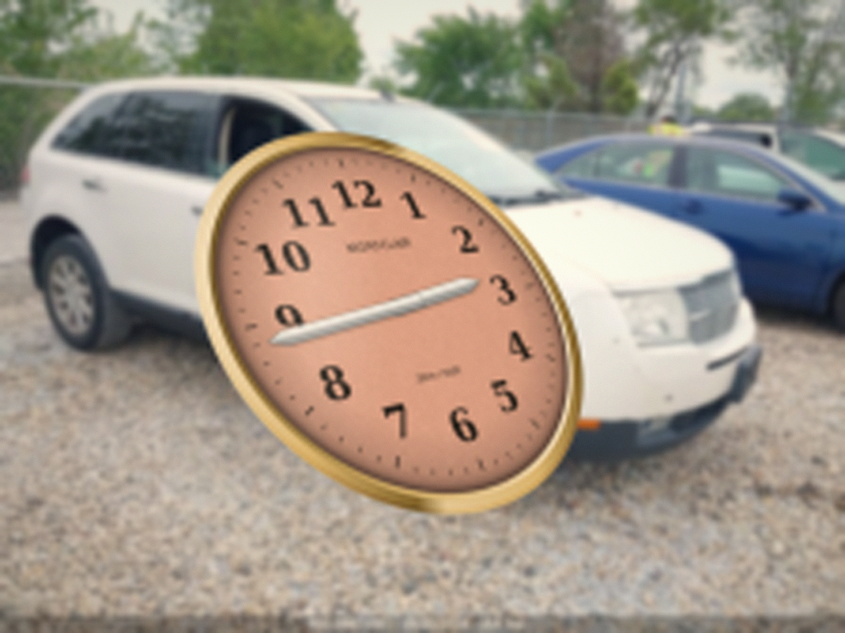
2 h 44 min
